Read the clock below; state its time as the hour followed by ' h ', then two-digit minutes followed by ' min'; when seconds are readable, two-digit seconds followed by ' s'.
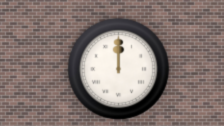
12 h 00 min
